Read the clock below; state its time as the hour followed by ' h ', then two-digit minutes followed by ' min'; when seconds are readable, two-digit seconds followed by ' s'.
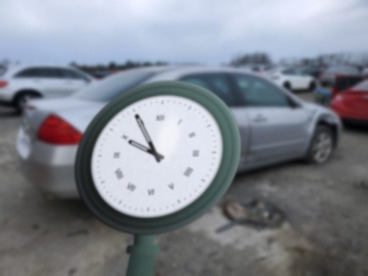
9 h 55 min
